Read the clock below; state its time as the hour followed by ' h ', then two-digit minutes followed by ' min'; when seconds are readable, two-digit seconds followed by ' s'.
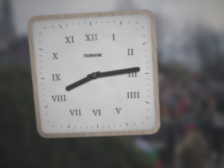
8 h 14 min
